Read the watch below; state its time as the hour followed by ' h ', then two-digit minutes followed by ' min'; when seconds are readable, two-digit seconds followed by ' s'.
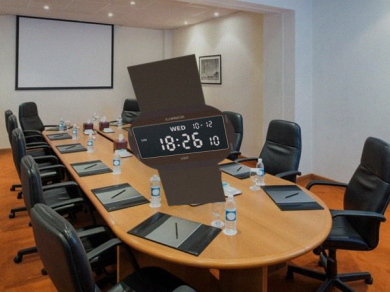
18 h 26 min 10 s
